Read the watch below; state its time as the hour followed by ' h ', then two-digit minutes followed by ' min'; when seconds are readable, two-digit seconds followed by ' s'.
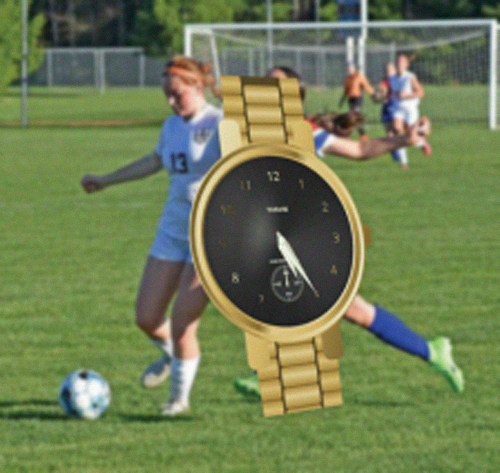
5 h 25 min
